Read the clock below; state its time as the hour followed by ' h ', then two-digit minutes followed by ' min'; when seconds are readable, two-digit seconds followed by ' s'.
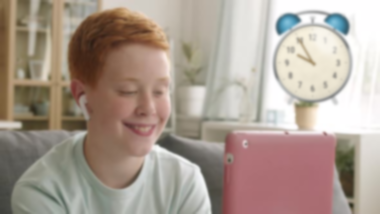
9 h 55 min
